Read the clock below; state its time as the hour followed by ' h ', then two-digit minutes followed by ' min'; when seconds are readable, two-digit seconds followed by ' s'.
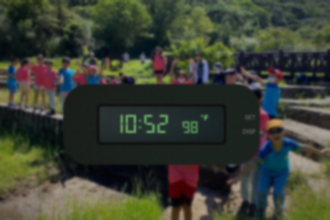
10 h 52 min
